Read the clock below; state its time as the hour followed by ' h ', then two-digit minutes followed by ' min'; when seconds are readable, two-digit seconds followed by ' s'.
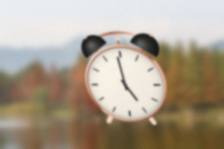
4 h 59 min
